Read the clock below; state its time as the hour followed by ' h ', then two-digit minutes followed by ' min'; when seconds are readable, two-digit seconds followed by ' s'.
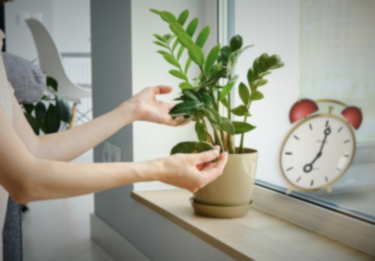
7 h 01 min
